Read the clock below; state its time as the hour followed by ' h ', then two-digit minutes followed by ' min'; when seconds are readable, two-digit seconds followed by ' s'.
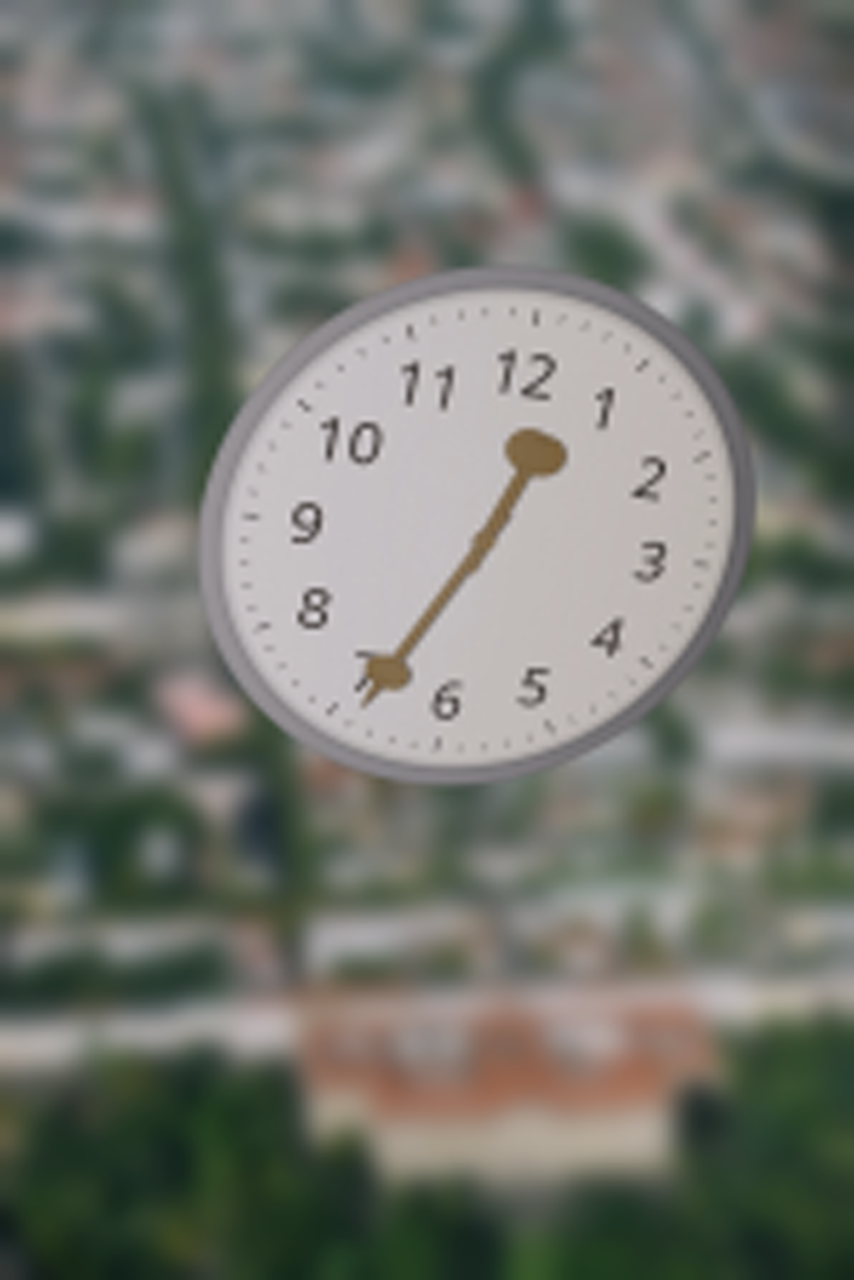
12 h 34 min
